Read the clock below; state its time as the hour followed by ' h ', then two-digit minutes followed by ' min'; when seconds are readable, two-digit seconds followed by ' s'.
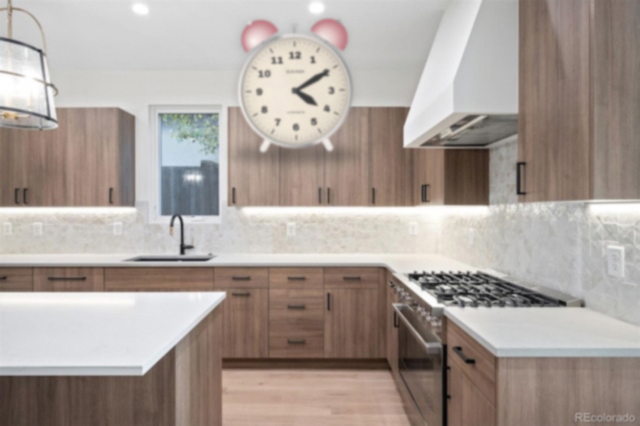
4 h 10 min
